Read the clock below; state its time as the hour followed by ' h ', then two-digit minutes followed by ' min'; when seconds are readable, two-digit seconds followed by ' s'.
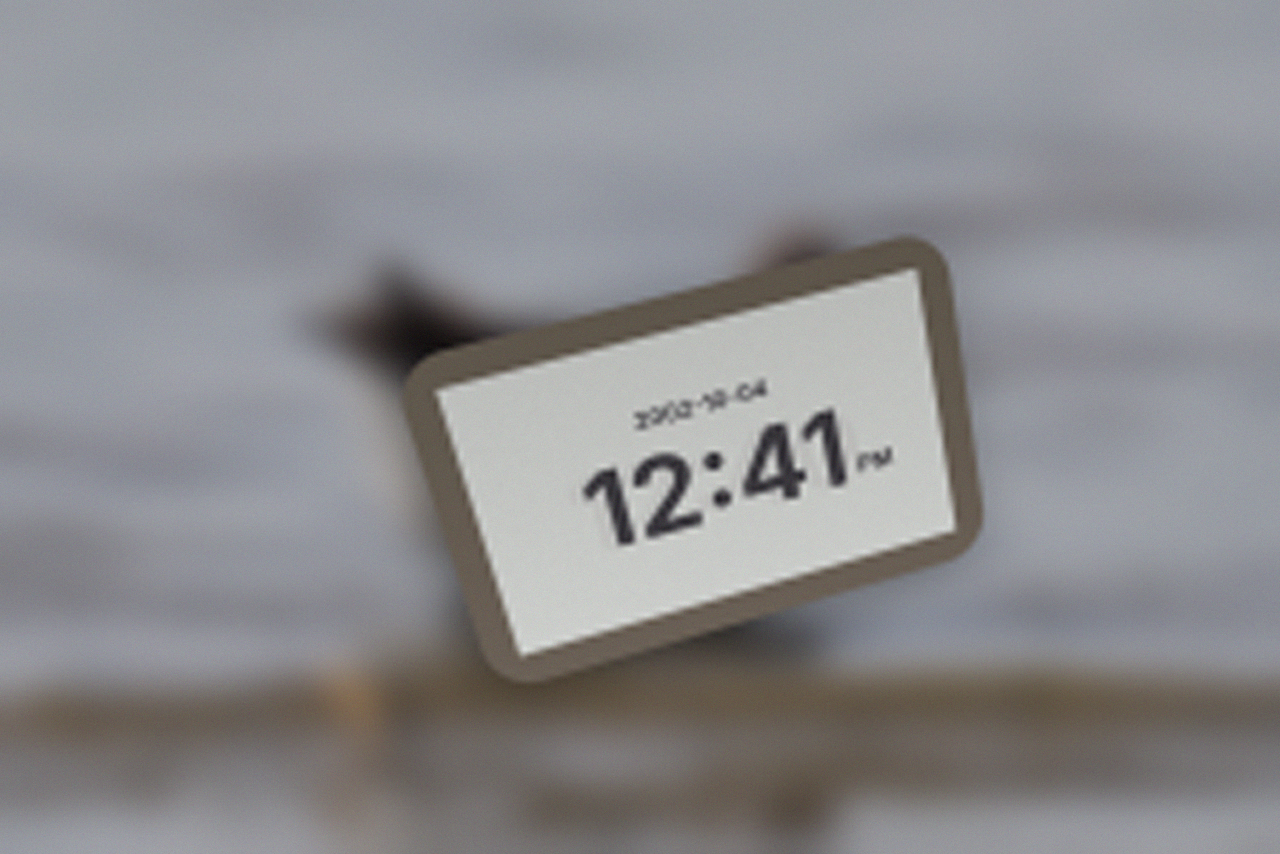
12 h 41 min
